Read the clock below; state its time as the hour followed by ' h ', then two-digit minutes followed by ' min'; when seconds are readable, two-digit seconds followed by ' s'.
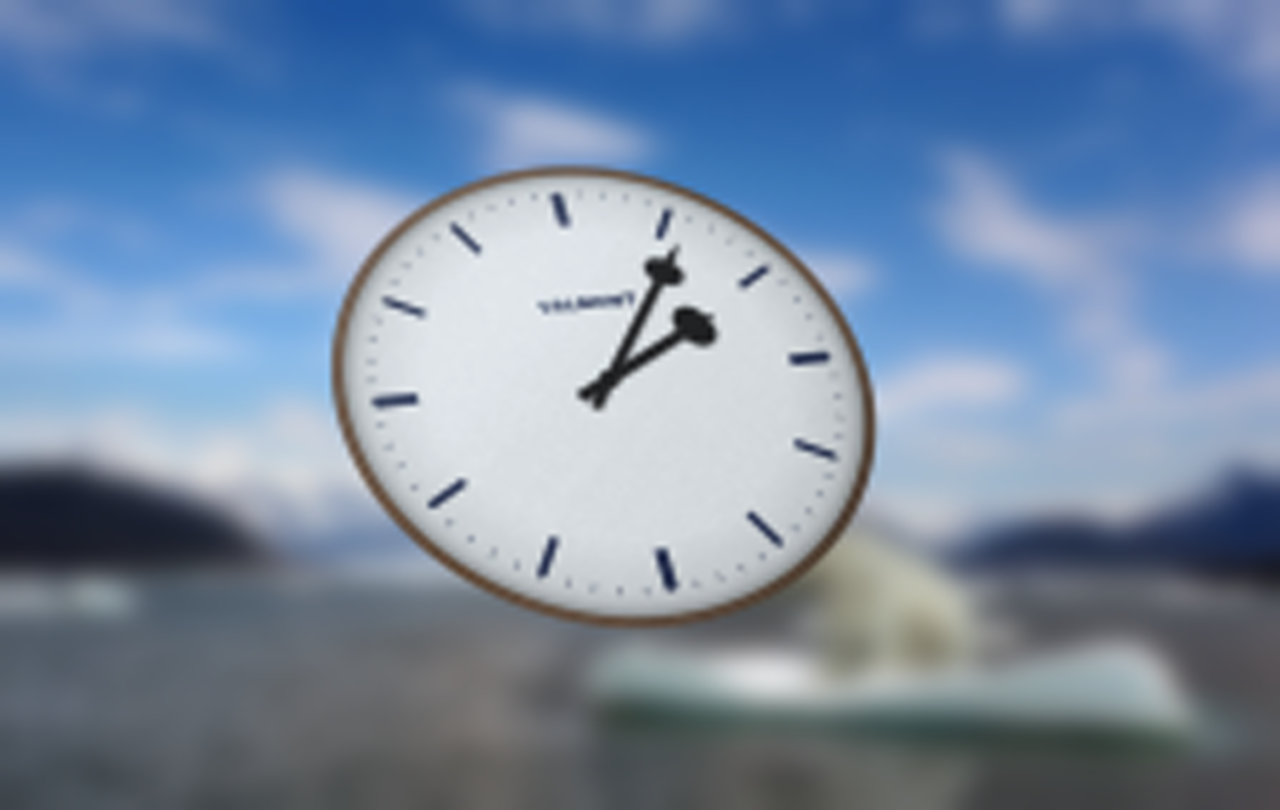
2 h 06 min
